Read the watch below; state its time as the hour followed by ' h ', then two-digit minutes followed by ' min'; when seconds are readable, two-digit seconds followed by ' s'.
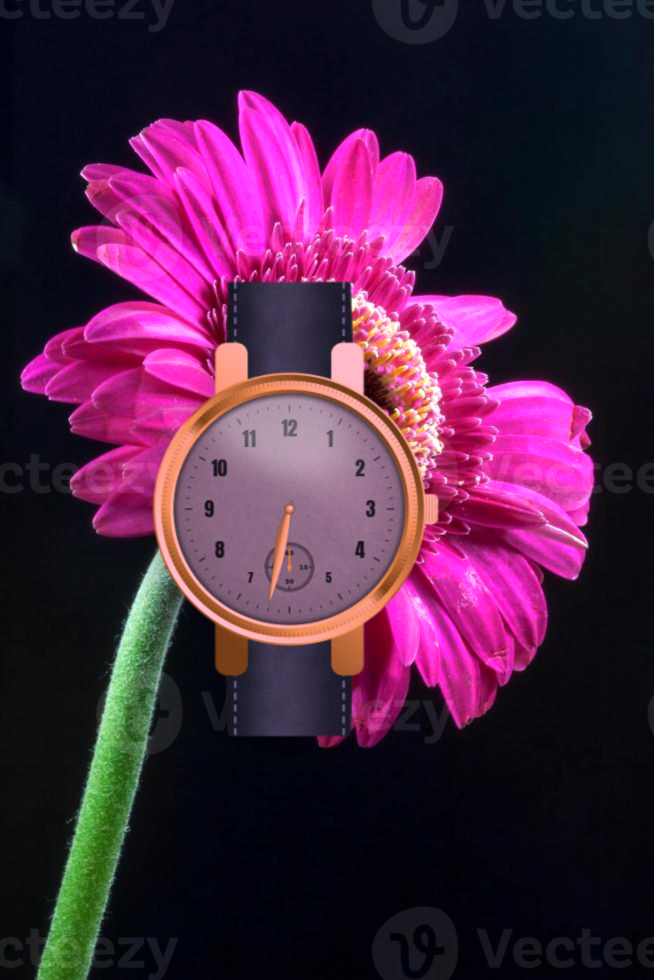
6 h 32 min
